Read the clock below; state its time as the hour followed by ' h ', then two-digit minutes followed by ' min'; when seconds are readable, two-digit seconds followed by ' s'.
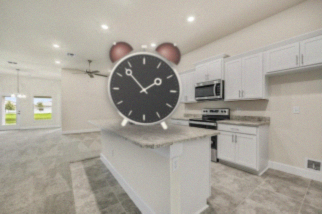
1 h 53 min
